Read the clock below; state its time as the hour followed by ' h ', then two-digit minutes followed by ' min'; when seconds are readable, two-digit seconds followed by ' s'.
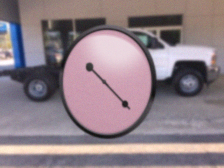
10 h 22 min
